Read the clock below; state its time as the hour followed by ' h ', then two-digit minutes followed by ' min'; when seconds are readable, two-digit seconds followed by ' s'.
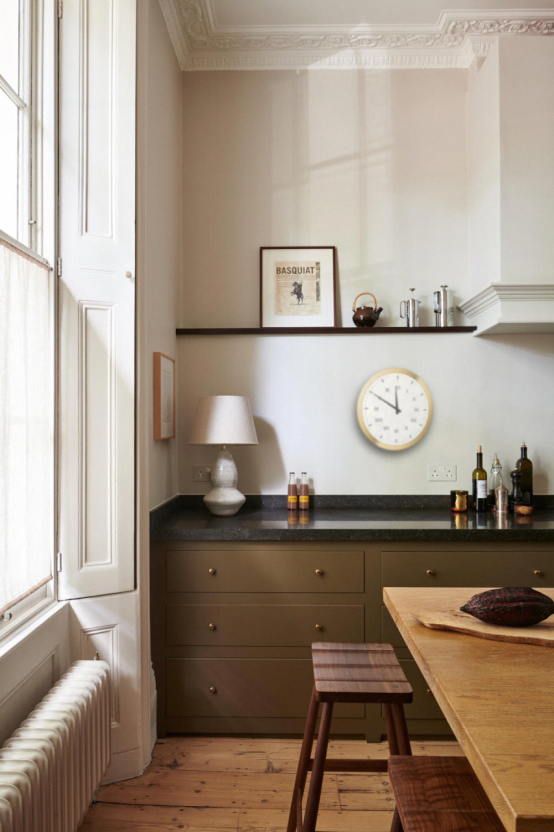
11 h 50 min
